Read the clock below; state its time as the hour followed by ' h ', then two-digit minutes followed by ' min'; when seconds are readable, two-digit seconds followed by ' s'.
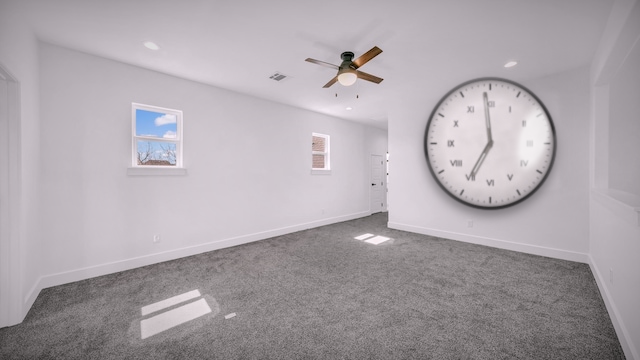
6 h 59 min
